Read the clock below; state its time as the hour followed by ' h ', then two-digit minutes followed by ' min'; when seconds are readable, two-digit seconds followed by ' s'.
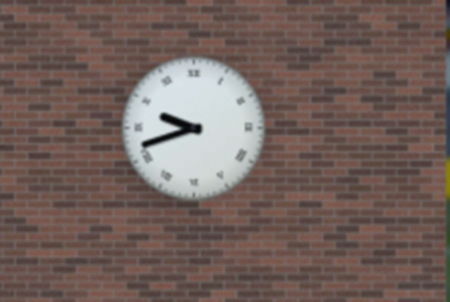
9 h 42 min
